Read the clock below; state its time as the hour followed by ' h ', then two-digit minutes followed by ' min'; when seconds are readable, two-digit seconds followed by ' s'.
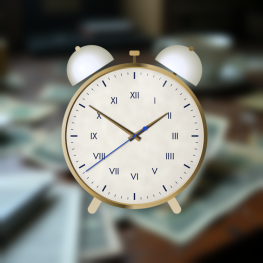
1 h 50 min 39 s
